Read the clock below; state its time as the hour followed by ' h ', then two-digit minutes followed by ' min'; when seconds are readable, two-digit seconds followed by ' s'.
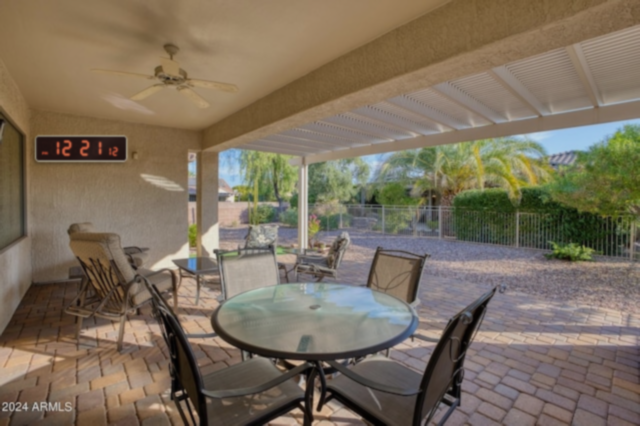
12 h 21 min
